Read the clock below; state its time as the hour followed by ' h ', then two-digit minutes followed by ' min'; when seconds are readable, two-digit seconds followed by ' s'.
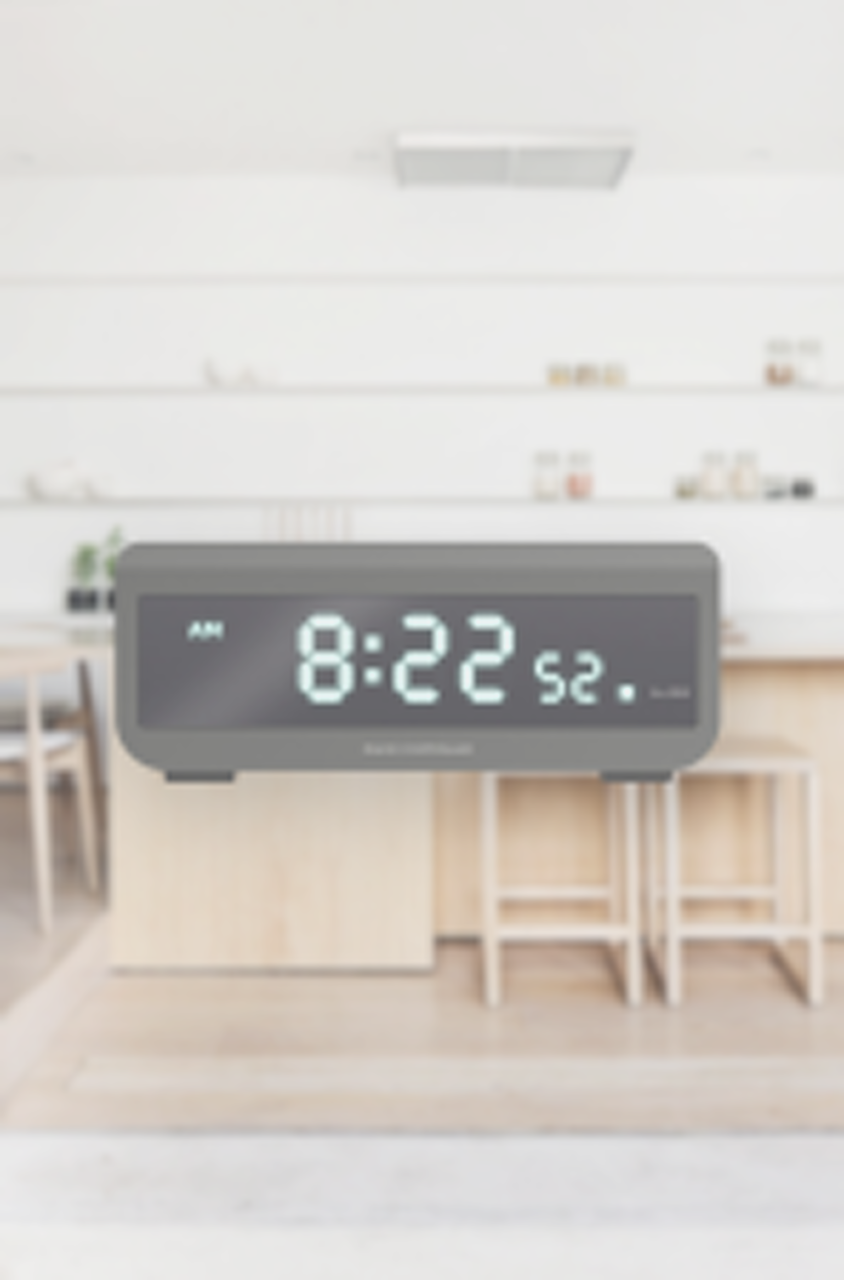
8 h 22 min 52 s
